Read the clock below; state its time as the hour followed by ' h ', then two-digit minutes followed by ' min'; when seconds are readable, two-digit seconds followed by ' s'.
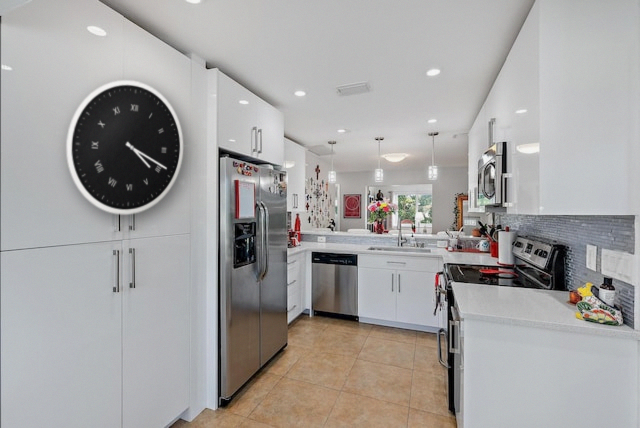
4 h 19 min
